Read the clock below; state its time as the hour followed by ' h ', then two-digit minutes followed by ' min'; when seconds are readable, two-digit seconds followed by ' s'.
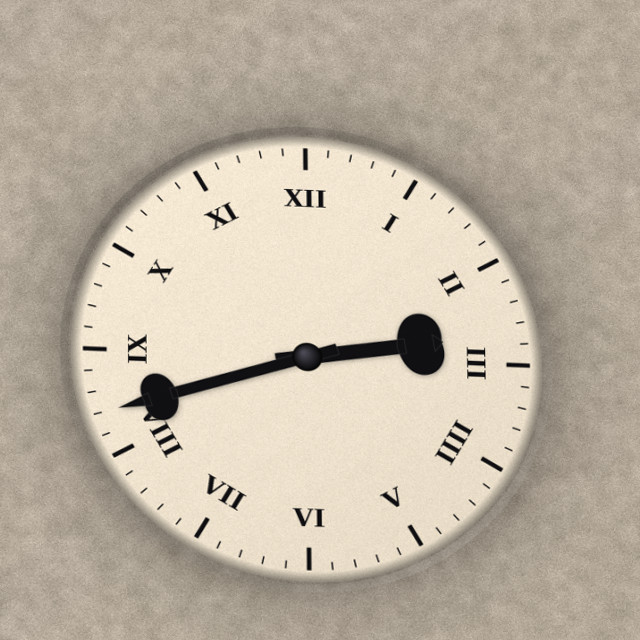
2 h 42 min
